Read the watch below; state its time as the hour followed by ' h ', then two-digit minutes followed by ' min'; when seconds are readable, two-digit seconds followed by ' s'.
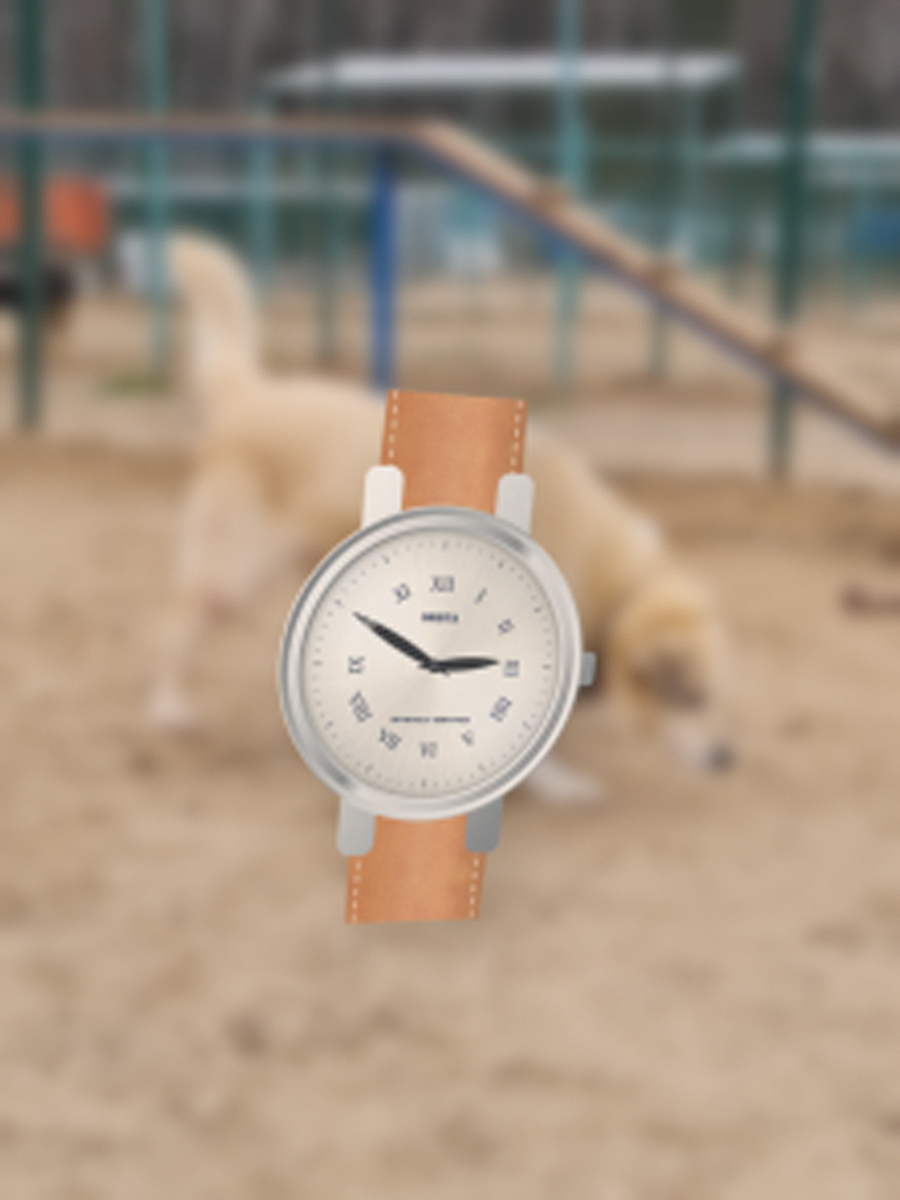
2 h 50 min
